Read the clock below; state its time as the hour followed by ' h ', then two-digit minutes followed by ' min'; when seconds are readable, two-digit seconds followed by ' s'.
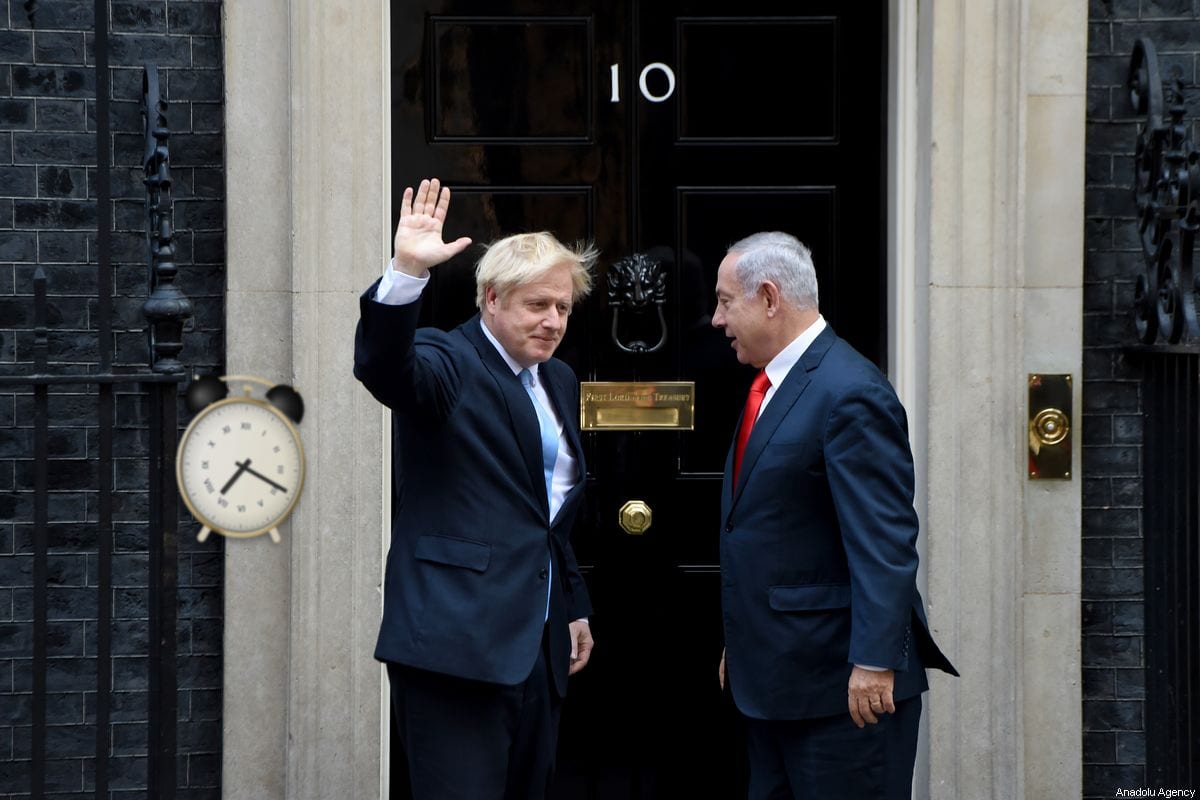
7 h 19 min
